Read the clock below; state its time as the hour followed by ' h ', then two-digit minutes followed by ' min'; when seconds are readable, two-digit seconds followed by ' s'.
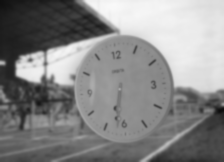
6 h 32 min
